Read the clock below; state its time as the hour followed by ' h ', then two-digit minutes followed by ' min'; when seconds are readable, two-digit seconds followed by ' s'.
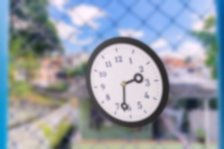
2 h 32 min
